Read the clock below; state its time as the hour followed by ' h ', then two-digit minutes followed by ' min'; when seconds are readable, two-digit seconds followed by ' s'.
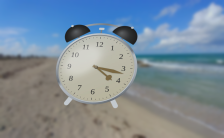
4 h 17 min
